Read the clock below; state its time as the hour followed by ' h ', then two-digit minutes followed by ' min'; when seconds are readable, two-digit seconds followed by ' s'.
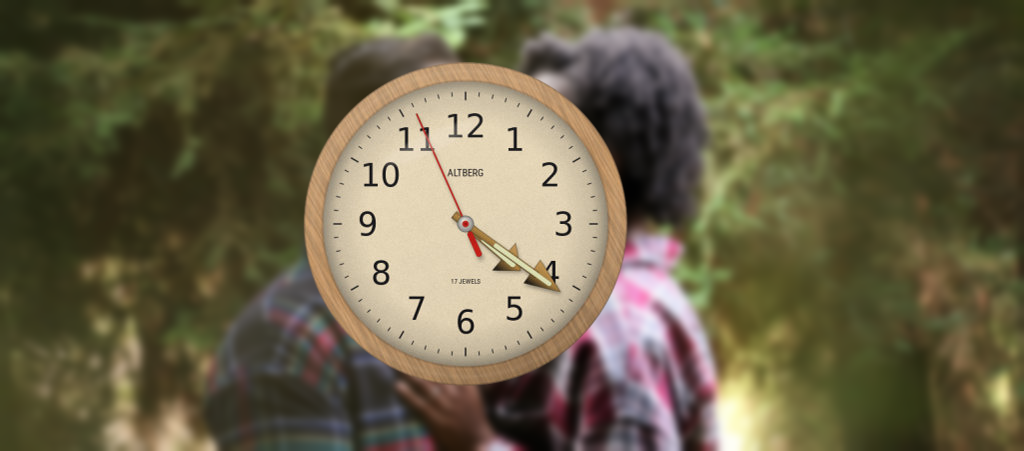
4 h 20 min 56 s
